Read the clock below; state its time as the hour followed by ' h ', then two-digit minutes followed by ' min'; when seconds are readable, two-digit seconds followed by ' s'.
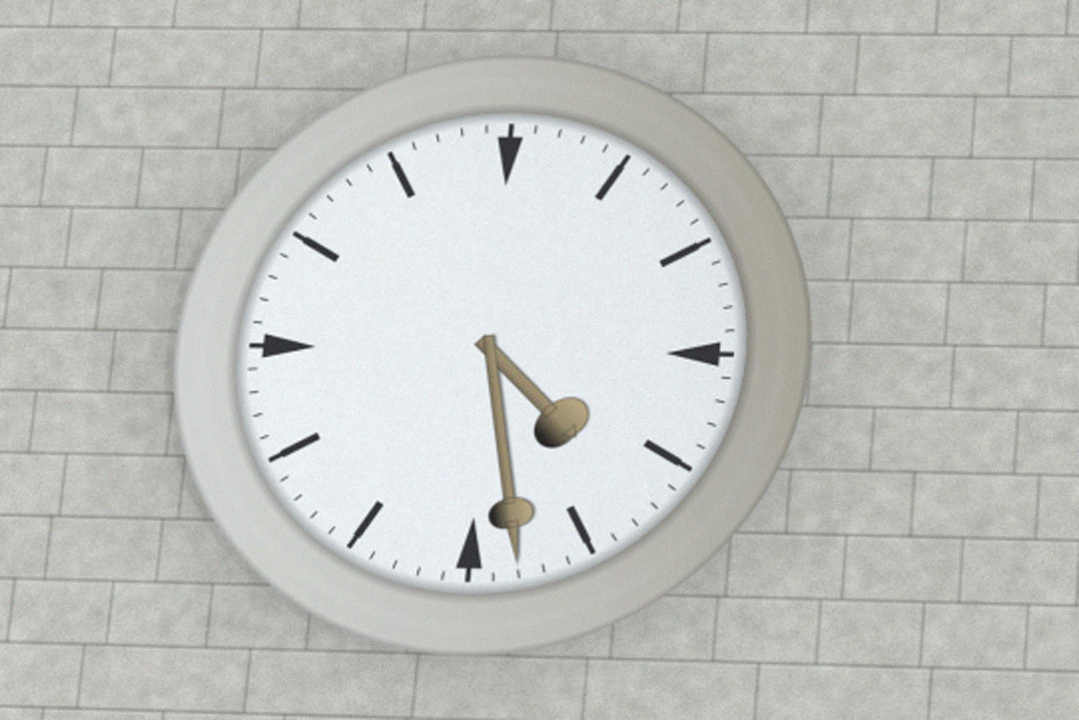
4 h 28 min
